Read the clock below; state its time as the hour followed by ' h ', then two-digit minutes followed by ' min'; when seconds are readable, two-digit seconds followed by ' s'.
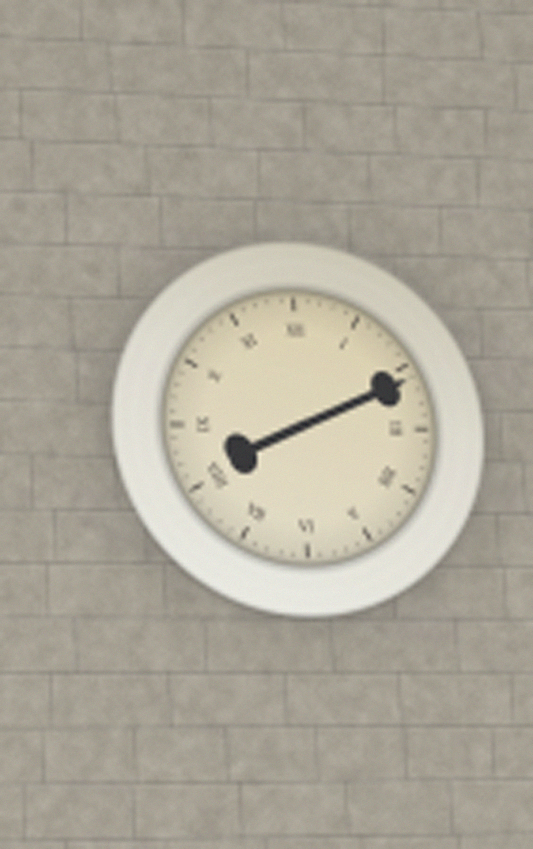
8 h 11 min
